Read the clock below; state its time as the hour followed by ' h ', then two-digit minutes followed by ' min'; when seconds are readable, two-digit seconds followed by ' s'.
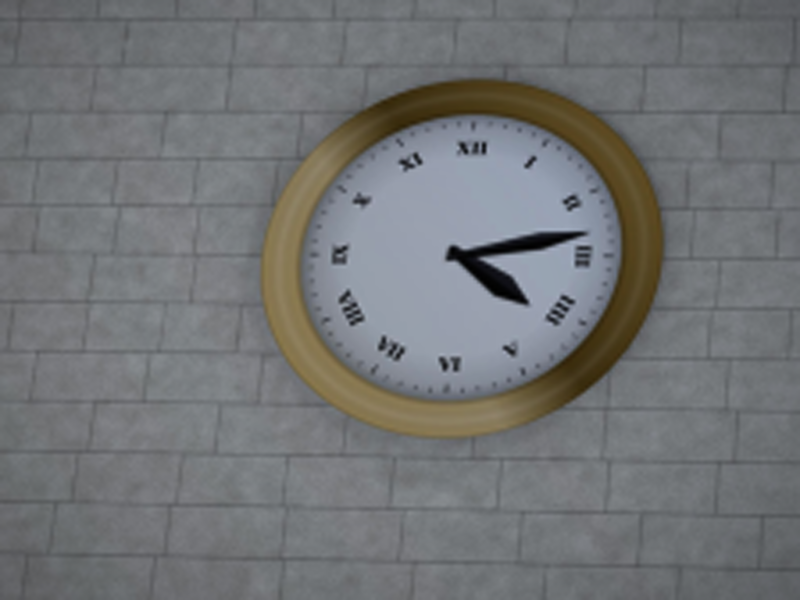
4 h 13 min
